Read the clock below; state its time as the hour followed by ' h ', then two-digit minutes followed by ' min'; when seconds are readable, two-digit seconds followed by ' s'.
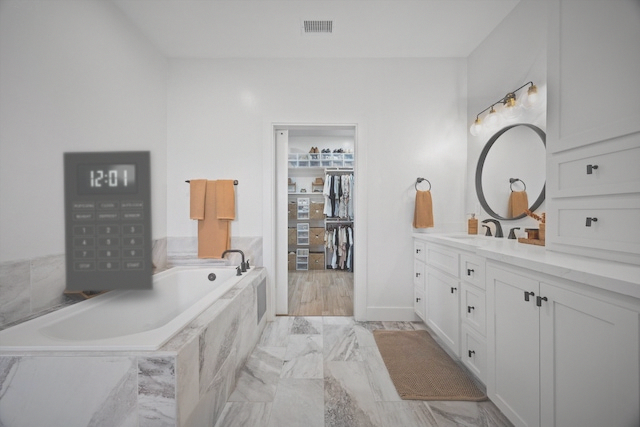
12 h 01 min
